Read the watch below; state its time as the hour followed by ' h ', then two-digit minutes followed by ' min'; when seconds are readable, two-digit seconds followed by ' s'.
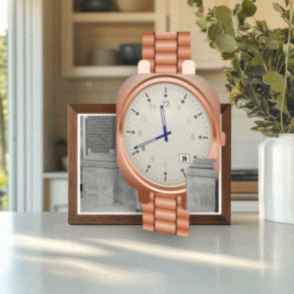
11 h 41 min
